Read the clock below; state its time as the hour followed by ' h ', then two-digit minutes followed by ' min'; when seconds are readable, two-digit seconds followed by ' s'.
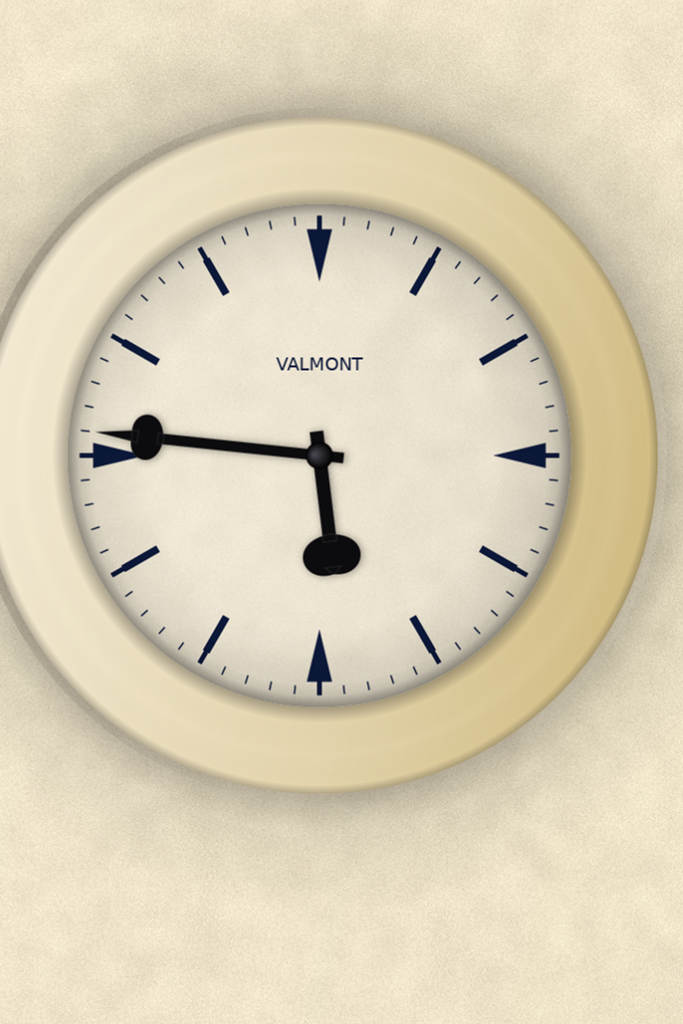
5 h 46 min
